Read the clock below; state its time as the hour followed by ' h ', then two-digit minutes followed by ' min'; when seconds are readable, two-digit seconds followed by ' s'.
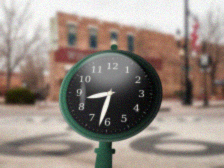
8 h 32 min
